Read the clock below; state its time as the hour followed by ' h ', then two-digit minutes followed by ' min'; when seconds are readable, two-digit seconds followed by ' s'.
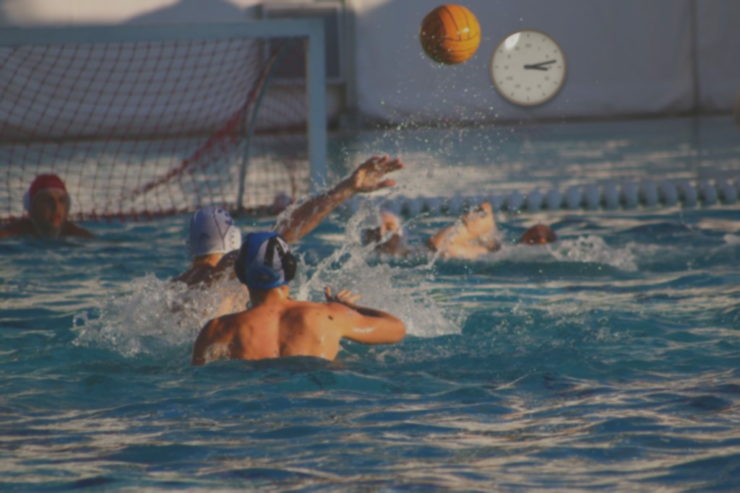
3 h 13 min
